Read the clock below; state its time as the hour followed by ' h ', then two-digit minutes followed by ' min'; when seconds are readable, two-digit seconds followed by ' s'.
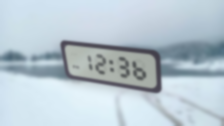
12 h 36 min
